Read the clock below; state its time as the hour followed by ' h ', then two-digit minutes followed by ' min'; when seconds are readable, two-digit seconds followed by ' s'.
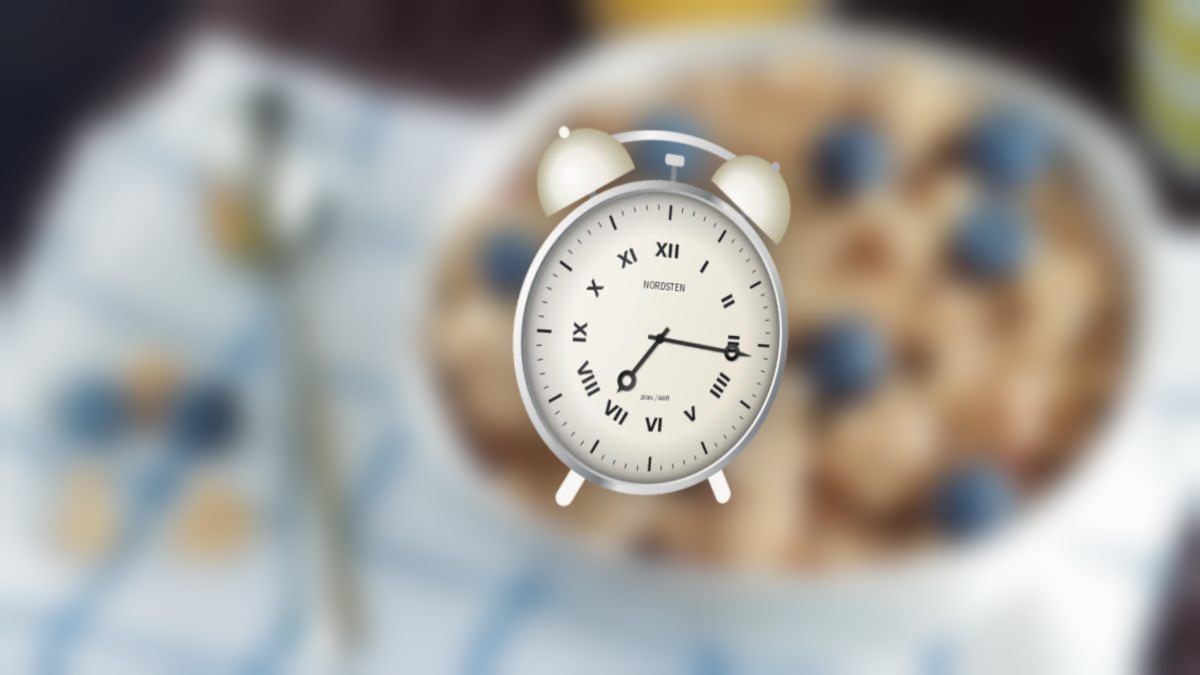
7 h 16 min
